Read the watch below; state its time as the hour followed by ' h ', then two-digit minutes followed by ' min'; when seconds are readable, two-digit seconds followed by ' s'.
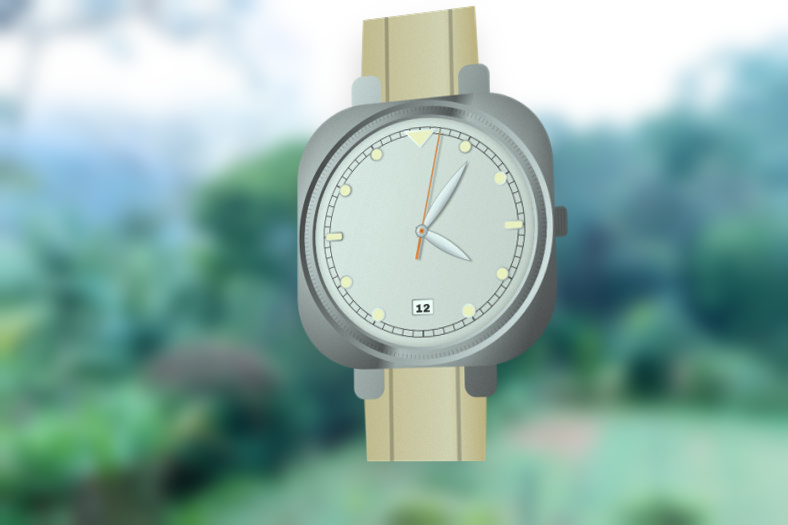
4 h 06 min 02 s
